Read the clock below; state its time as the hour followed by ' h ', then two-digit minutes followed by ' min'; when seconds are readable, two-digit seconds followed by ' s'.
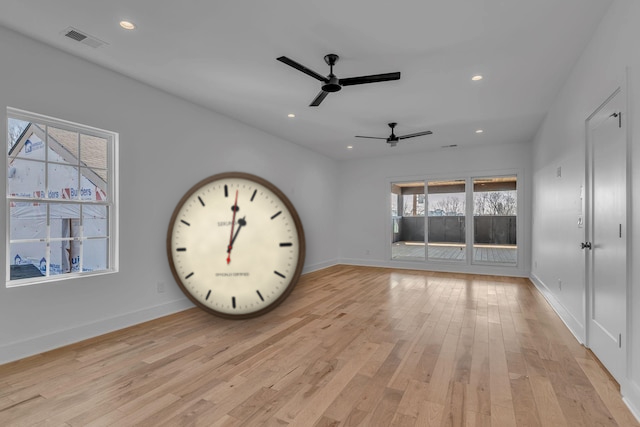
1 h 02 min 02 s
